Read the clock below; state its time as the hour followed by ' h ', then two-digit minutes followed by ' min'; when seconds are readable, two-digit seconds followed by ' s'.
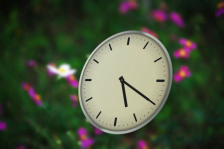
5 h 20 min
